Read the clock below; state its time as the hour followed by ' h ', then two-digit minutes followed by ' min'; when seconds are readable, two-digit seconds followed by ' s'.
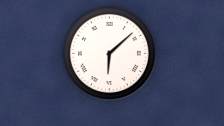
6 h 08 min
